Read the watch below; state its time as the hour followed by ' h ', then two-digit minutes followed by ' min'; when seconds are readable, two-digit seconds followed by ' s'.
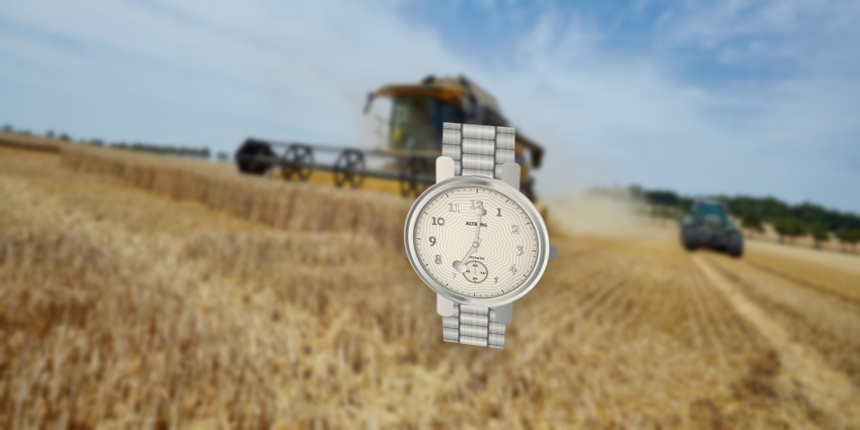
7 h 01 min
